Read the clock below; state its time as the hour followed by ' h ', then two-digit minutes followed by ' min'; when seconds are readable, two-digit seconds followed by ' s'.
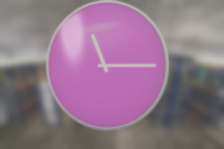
11 h 15 min
